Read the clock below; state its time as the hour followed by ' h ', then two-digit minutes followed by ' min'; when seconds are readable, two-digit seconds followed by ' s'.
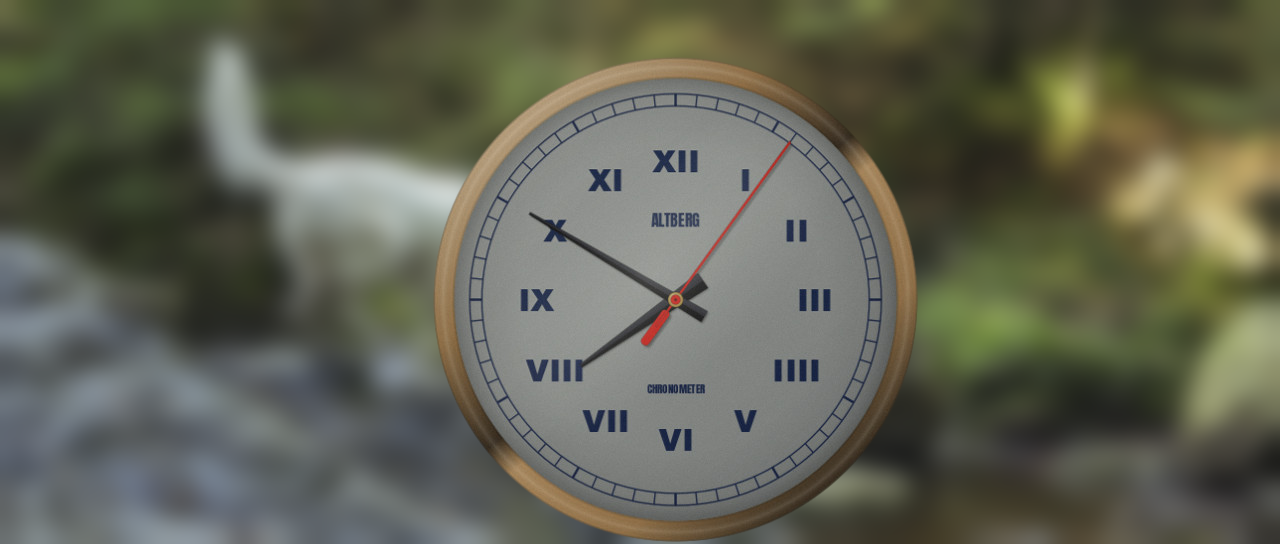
7 h 50 min 06 s
